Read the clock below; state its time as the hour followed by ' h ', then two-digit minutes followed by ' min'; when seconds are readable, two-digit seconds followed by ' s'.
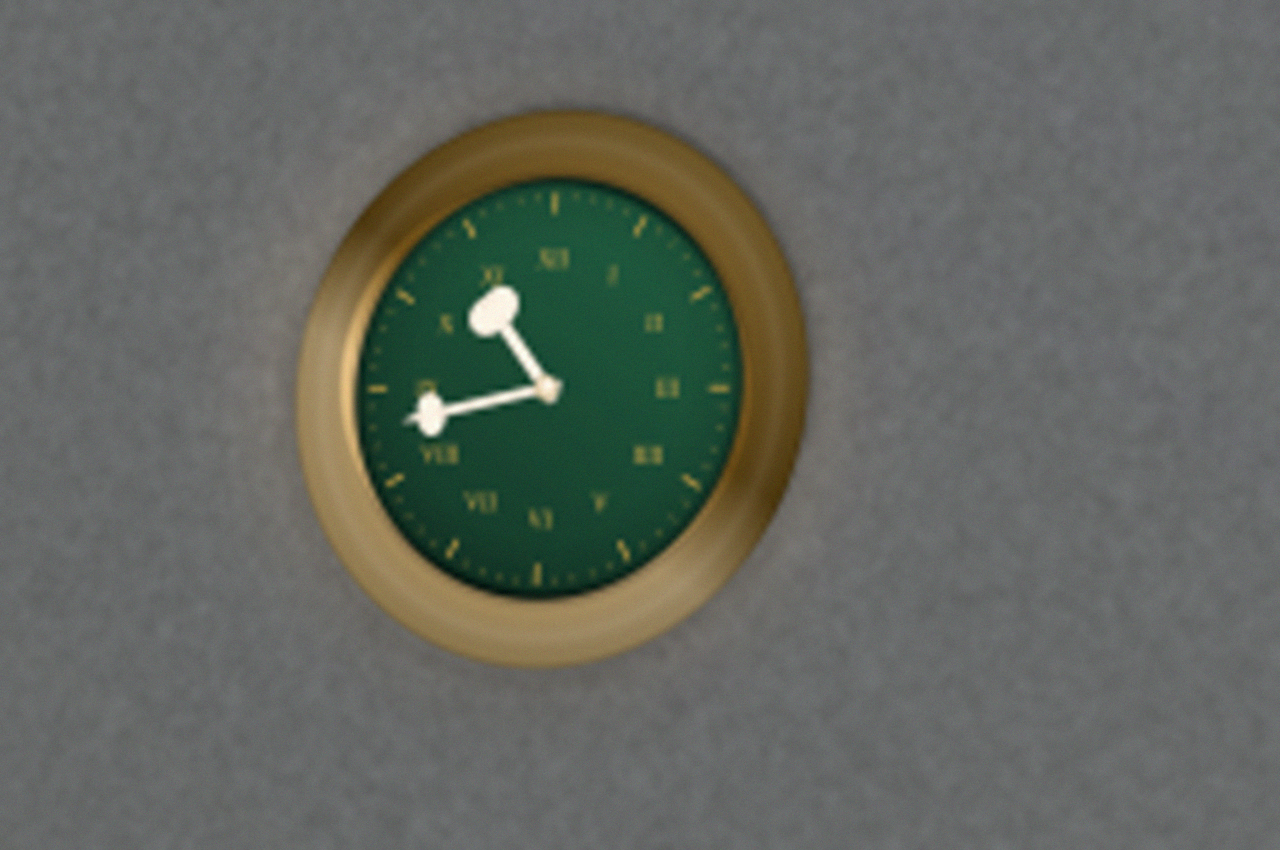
10 h 43 min
